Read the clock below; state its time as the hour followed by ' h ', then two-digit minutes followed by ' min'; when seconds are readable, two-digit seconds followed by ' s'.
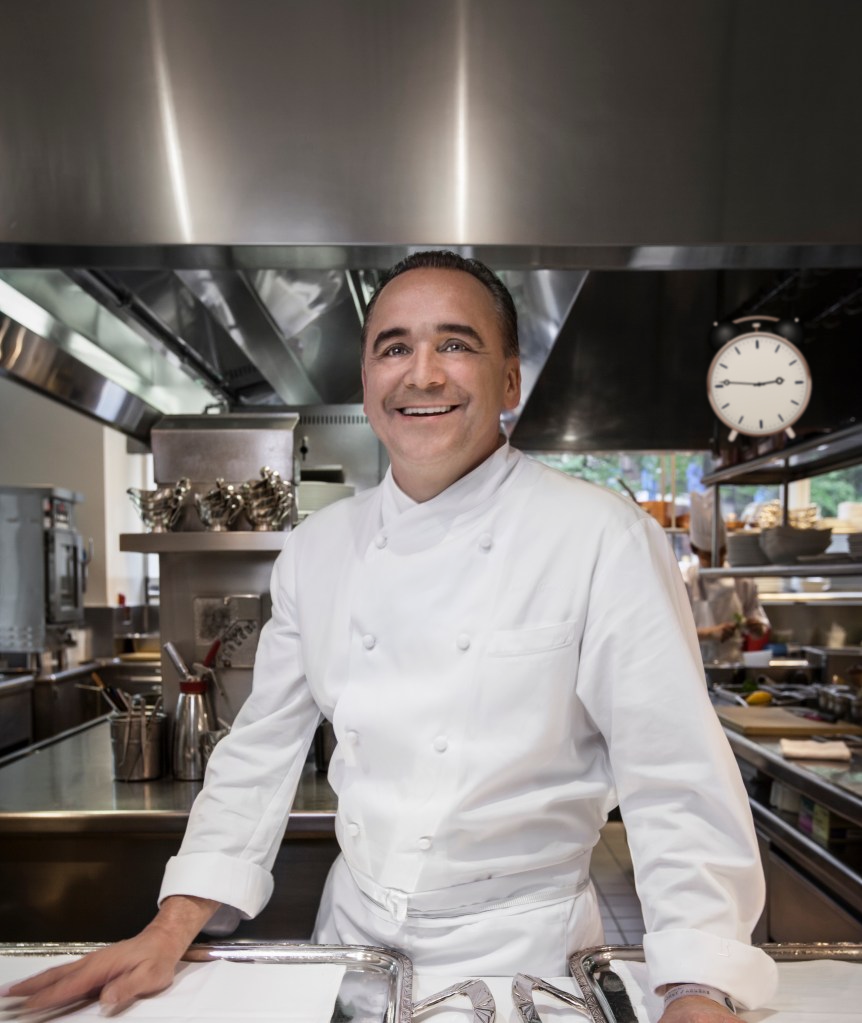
2 h 46 min
